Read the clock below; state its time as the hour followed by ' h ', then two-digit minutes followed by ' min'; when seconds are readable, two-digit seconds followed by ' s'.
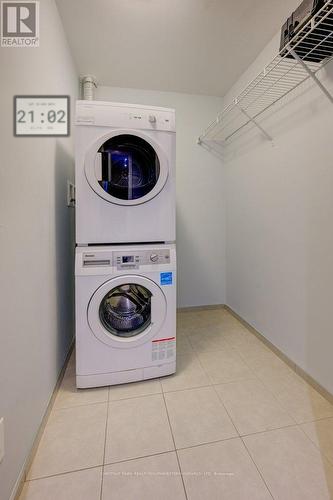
21 h 02 min
